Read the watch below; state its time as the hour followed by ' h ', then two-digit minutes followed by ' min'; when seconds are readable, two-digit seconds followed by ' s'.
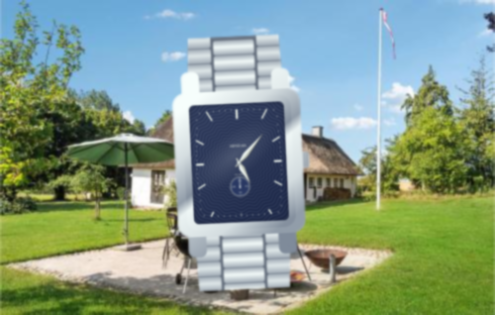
5 h 07 min
